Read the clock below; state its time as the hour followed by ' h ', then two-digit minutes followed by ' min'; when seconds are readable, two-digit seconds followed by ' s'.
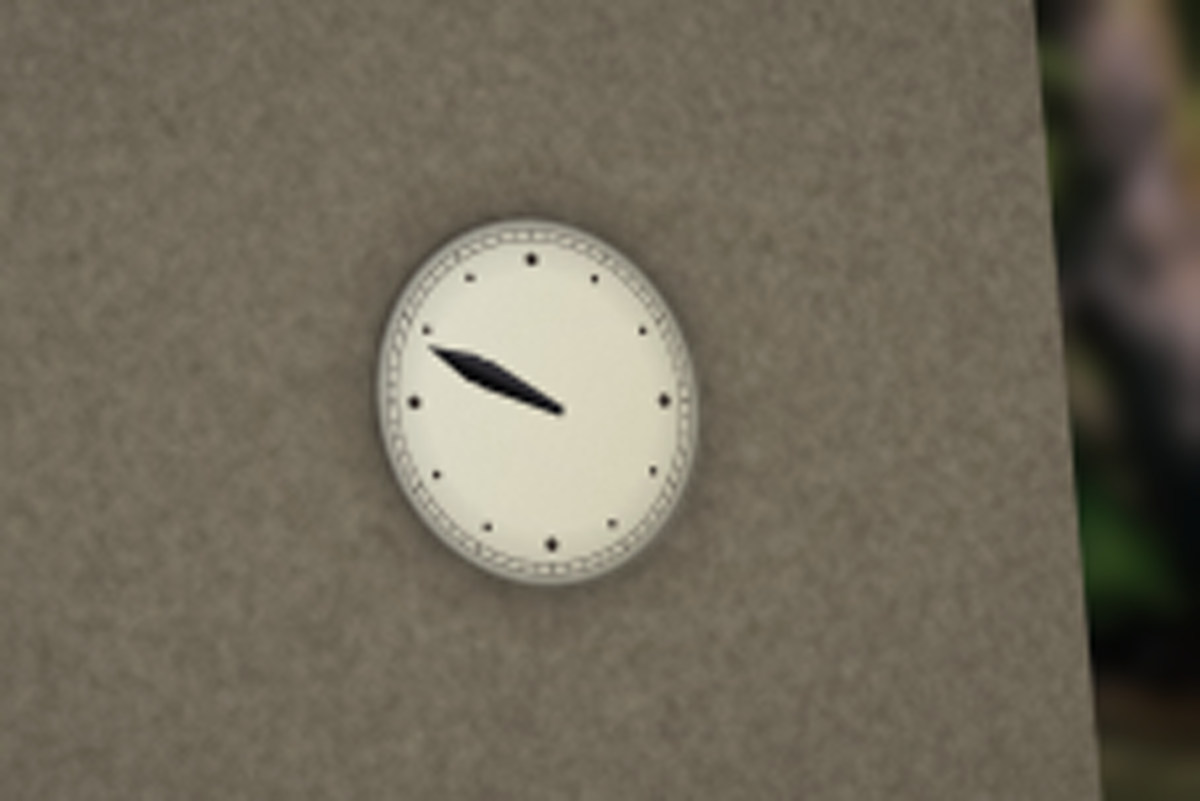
9 h 49 min
